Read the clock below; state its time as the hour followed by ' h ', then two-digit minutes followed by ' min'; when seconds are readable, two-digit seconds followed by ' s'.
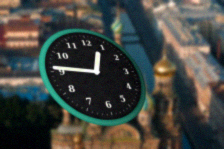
12 h 46 min
